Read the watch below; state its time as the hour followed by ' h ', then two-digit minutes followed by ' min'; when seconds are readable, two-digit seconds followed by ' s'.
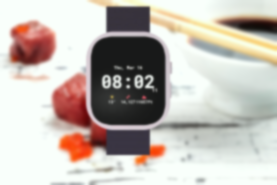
8 h 02 min
